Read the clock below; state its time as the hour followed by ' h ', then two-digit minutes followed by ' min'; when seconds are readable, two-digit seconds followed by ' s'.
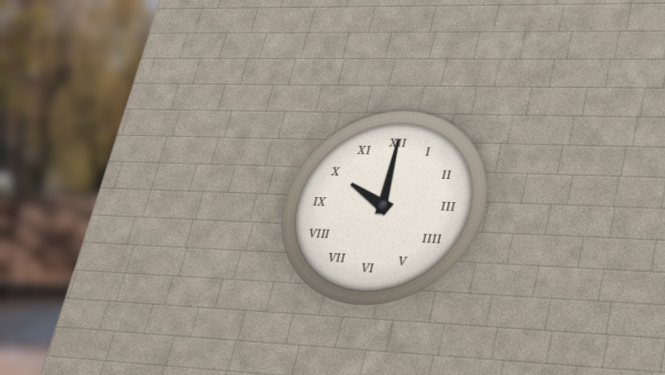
10 h 00 min
